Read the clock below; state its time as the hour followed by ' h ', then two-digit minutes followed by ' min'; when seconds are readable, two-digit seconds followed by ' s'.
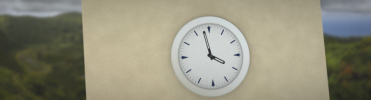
3 h 58 min
